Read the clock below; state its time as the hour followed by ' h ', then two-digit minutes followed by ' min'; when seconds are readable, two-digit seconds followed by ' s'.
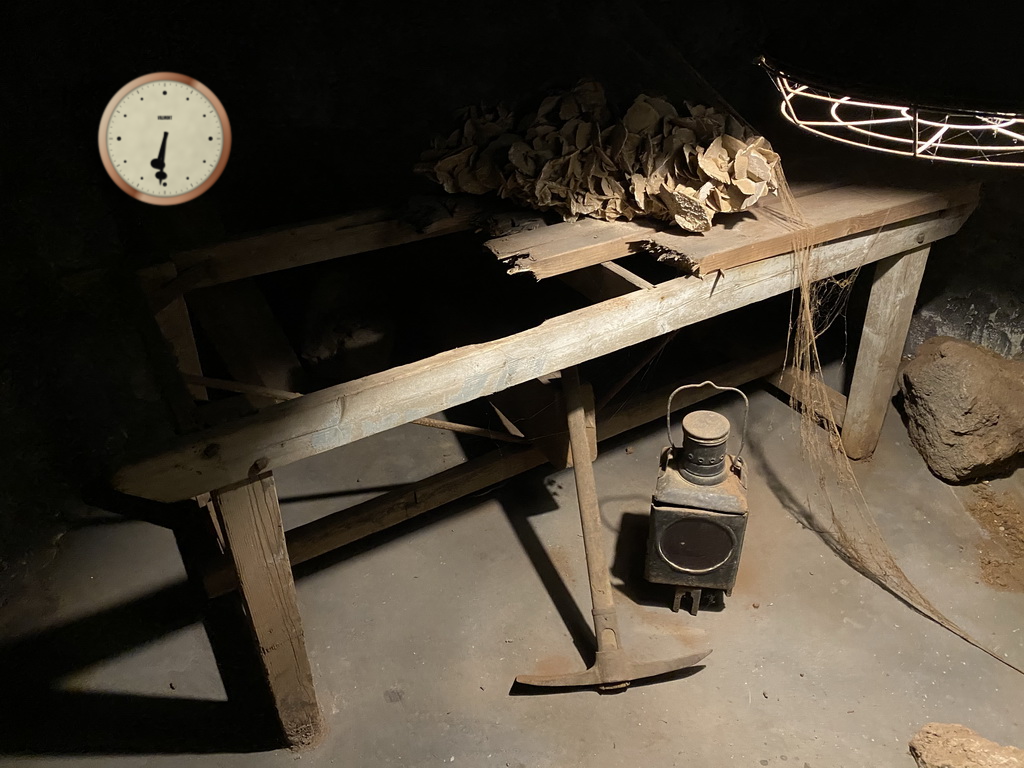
6 h 31 min
